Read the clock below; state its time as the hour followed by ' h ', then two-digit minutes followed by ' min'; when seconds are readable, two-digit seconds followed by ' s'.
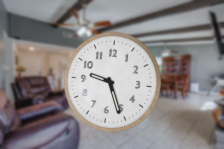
9 h 26 min
